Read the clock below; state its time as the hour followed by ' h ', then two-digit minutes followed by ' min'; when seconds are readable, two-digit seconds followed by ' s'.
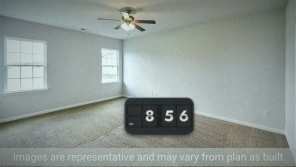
8 h 56 min
